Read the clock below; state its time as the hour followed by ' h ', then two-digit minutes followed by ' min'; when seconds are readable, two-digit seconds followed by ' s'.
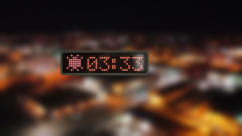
3 h 33 min
